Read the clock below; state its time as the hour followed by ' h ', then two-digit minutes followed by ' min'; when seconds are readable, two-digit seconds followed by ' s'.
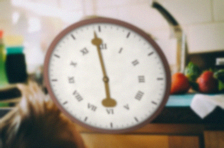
5 h 59 min
